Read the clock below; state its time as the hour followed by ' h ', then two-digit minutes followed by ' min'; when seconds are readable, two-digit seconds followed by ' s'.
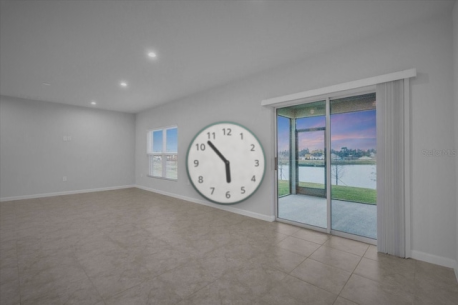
5 h 53 min
